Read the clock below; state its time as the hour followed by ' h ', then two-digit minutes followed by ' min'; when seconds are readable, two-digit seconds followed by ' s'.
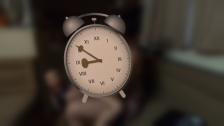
8 h 51 min
